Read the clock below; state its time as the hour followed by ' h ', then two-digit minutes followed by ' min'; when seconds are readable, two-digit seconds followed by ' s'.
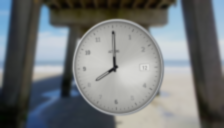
8 h 00 min
